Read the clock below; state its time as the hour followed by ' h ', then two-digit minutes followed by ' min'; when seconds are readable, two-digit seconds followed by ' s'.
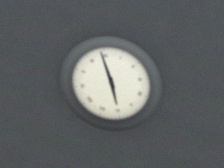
5 h 59 min
